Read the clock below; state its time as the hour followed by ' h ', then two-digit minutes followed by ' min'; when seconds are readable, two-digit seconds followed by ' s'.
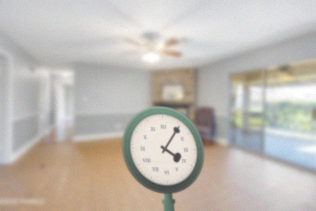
4 h 06 min
